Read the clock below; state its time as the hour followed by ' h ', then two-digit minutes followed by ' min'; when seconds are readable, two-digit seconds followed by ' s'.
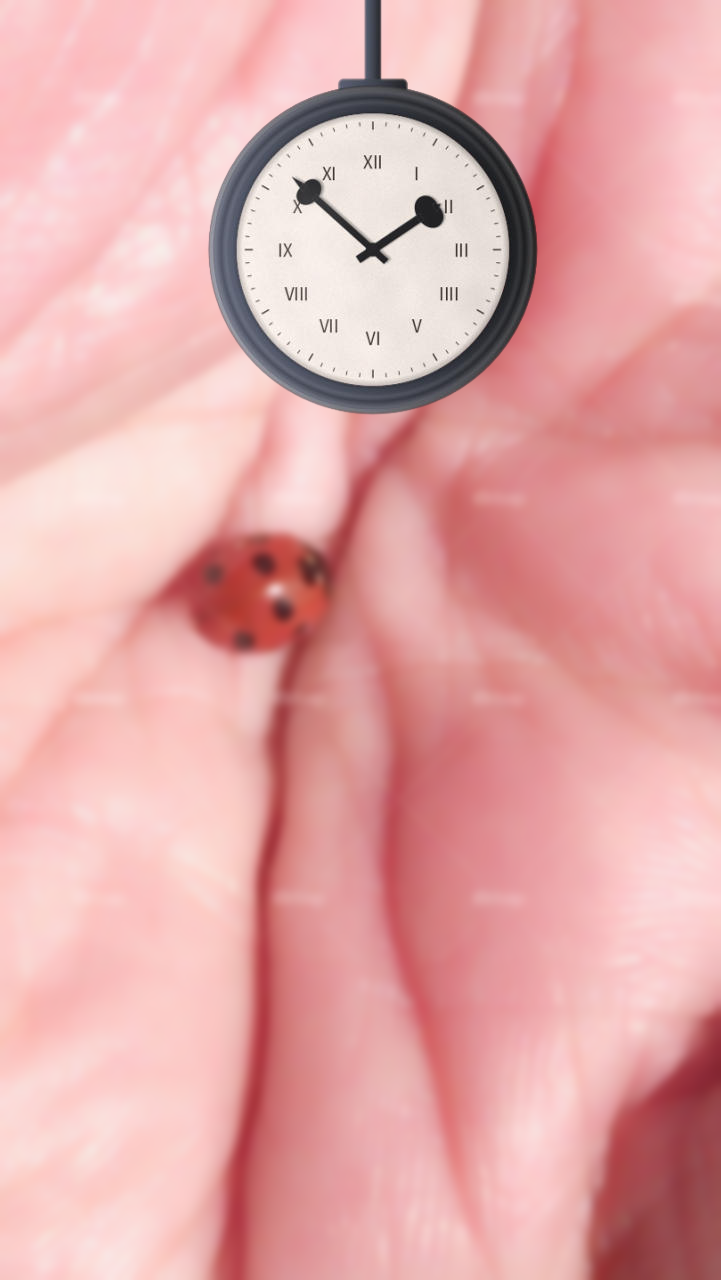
1 h 52 min
